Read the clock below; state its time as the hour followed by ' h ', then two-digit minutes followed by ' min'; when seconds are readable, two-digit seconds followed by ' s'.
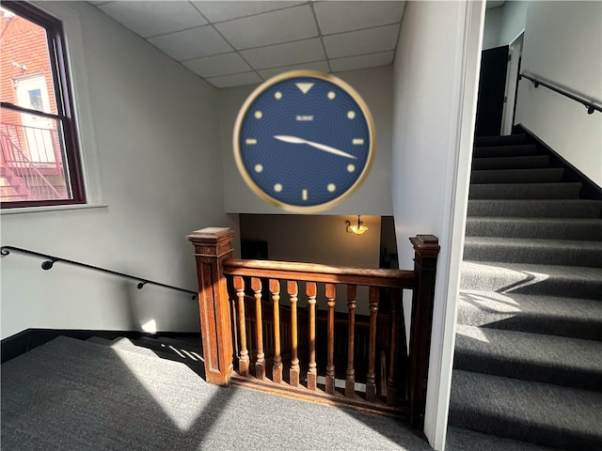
9 h 18 min
